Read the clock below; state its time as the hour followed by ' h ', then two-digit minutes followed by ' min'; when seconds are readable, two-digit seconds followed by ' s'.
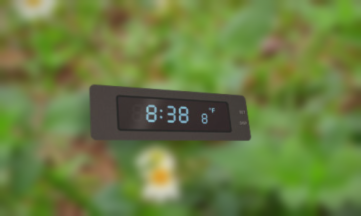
8 h 38 min
